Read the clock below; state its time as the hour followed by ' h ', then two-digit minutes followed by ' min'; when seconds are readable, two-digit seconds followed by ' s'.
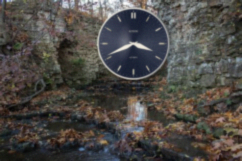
3 h 41 min
